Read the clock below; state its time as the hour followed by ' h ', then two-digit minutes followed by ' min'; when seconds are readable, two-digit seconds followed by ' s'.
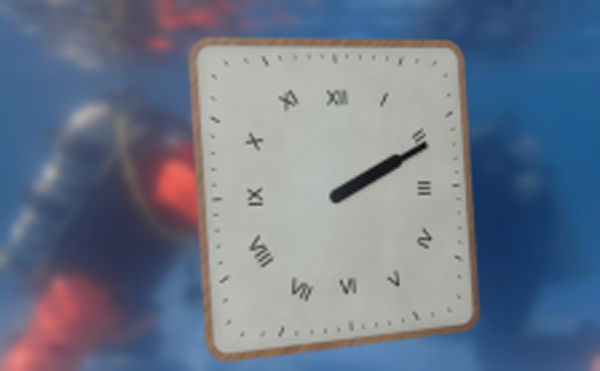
2 h 11 min
